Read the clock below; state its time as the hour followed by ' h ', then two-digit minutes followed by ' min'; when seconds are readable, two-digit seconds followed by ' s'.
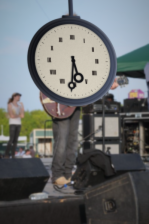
5 h 31 min
